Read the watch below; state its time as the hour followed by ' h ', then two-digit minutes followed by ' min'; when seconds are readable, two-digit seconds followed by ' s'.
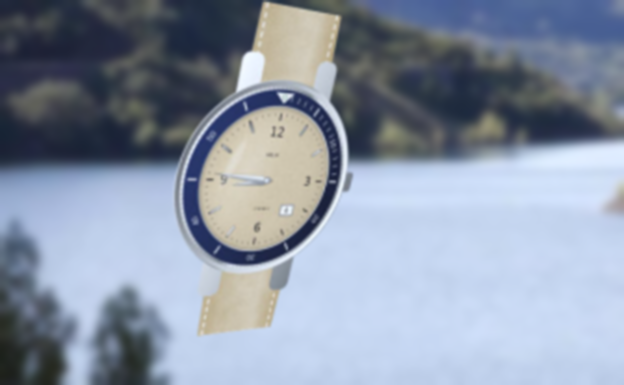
8 h 46 min
